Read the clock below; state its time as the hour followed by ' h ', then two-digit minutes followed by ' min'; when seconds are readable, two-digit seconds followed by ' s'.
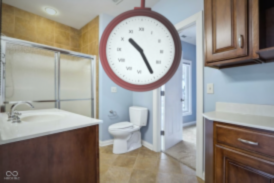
10 h 25 min
